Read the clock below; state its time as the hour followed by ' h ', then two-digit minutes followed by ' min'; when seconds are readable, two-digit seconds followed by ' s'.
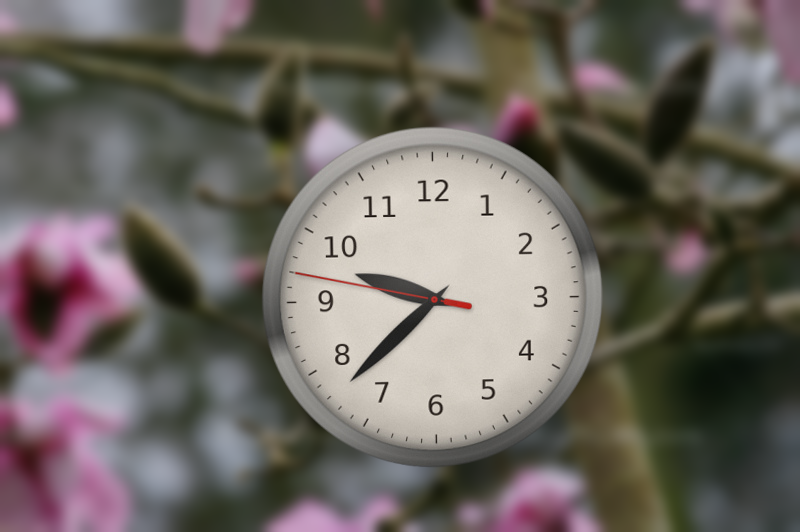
9 h 37 min 47 s
